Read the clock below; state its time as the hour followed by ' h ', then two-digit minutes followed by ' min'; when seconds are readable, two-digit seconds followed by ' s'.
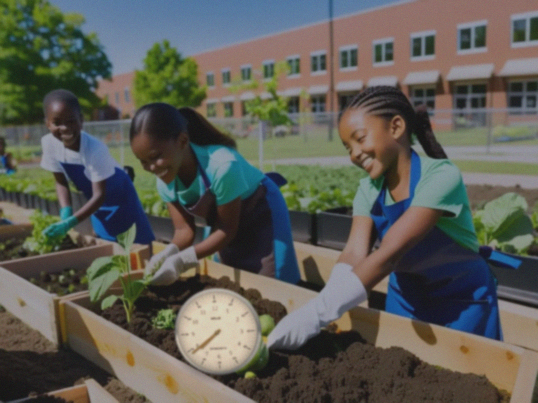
7 h 39 min
